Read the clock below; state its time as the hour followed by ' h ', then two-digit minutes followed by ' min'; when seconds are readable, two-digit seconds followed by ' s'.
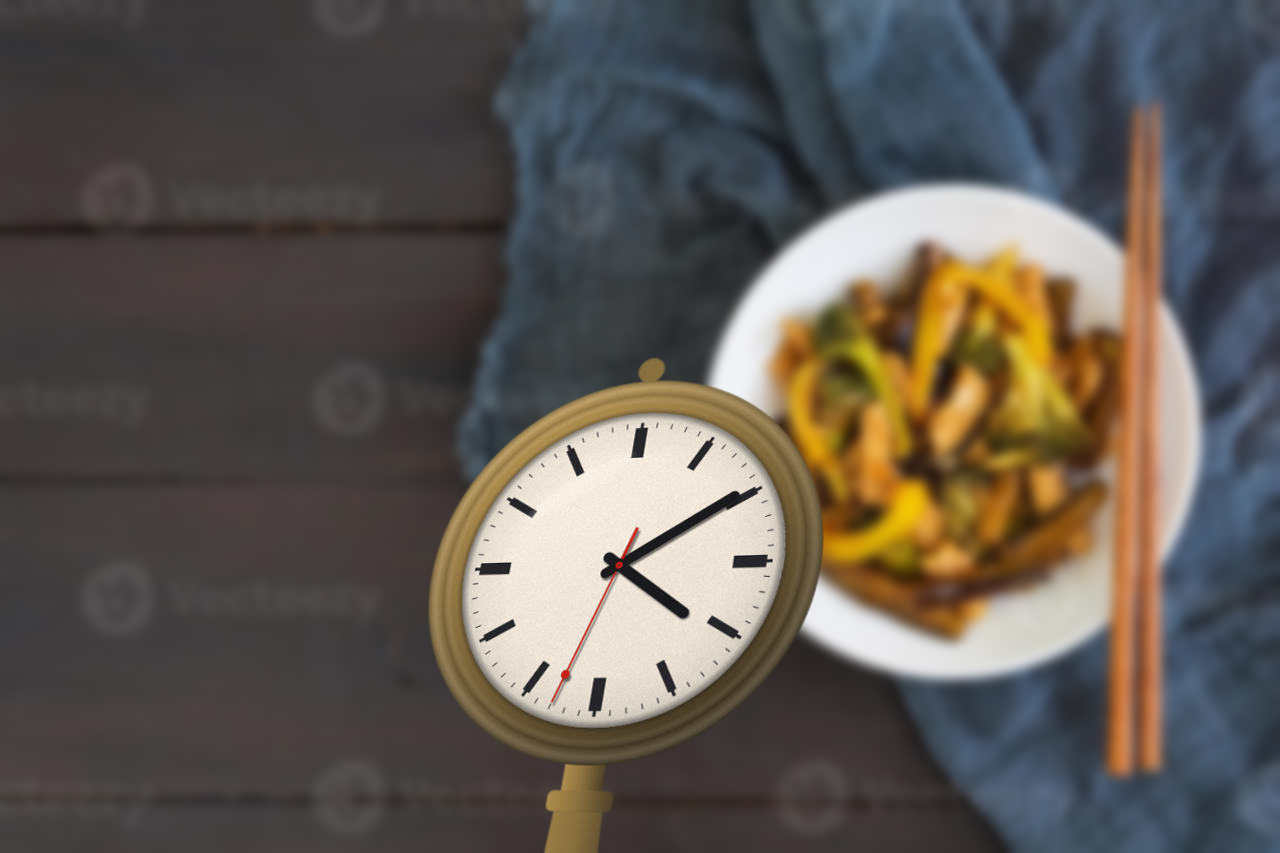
4 h 09 min 33 s
